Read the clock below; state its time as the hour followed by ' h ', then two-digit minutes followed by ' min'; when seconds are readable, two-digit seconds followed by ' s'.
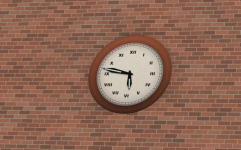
5 h 47 min
